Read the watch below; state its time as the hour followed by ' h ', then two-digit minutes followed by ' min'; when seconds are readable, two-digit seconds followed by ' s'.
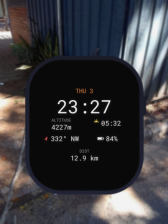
23 h 27 min
